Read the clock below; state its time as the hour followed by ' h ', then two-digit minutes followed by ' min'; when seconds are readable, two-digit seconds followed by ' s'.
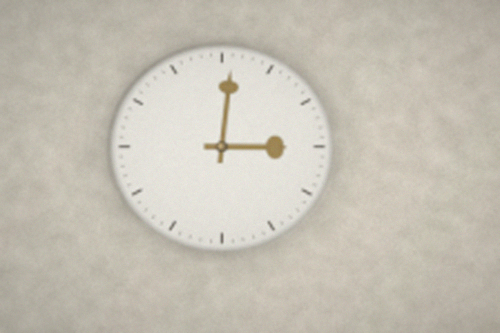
3 h 01 min
